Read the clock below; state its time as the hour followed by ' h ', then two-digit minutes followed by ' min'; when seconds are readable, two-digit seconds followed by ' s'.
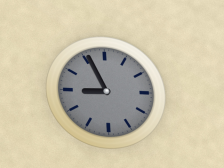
8 h 56 min
